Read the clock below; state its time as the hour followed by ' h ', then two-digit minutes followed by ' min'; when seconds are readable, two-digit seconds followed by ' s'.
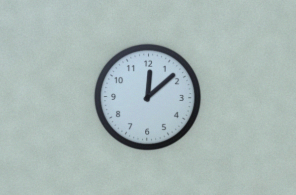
12 h 08 min
